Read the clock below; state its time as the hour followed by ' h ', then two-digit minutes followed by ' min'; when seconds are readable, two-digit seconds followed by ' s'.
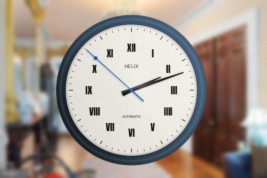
2 h 11 min 52 s
